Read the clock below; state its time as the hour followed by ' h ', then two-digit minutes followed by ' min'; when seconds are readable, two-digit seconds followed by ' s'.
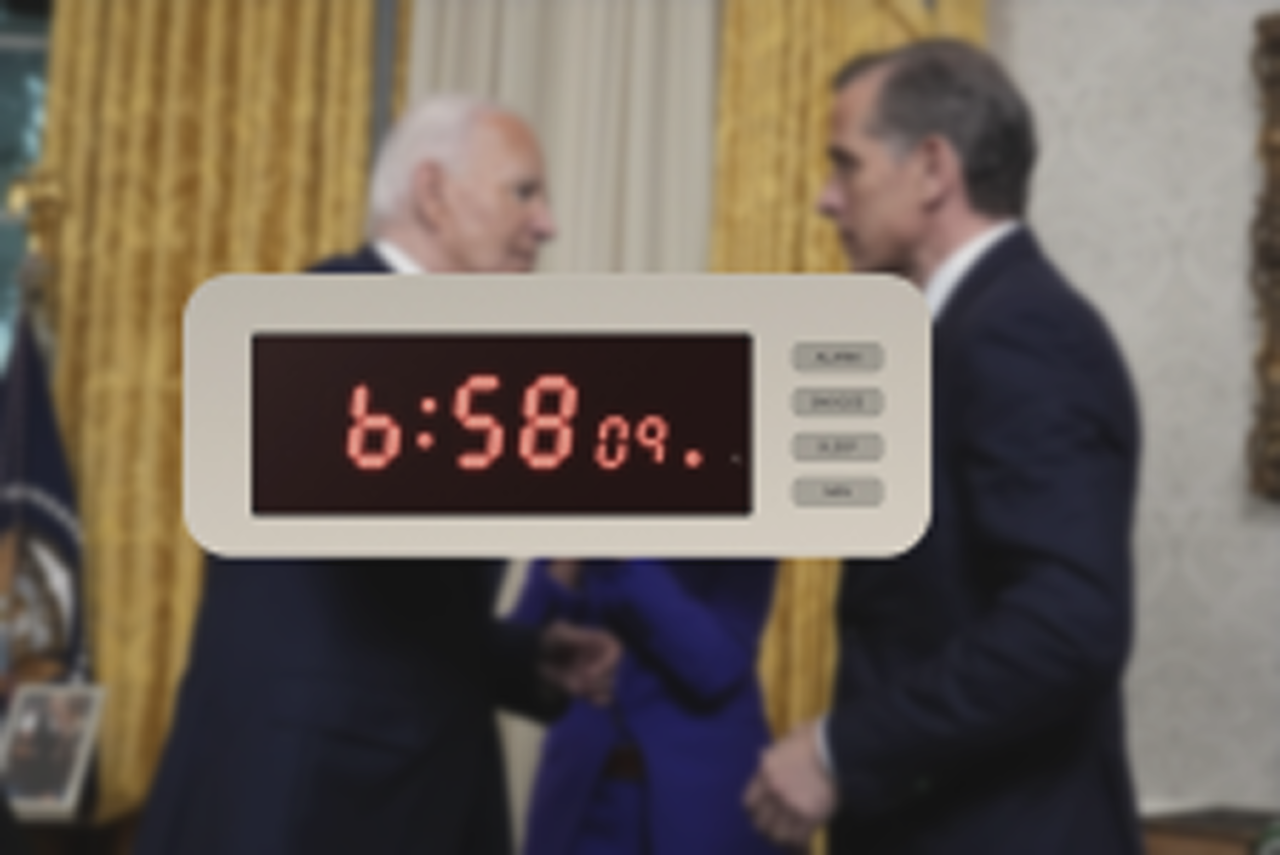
6 h 58 min 09 s
